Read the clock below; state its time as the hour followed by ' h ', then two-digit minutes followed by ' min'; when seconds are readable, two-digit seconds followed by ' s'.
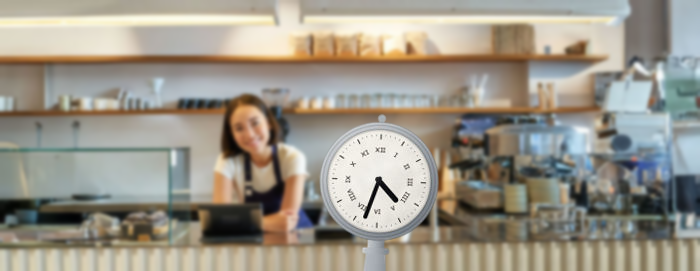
4 h 33 min
